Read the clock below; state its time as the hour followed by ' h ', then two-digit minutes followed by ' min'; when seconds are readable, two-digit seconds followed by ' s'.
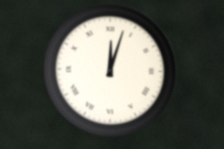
12 h 03 min
